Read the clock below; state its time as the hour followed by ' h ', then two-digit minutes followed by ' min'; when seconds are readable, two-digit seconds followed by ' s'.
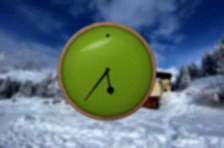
5 h 36 min
